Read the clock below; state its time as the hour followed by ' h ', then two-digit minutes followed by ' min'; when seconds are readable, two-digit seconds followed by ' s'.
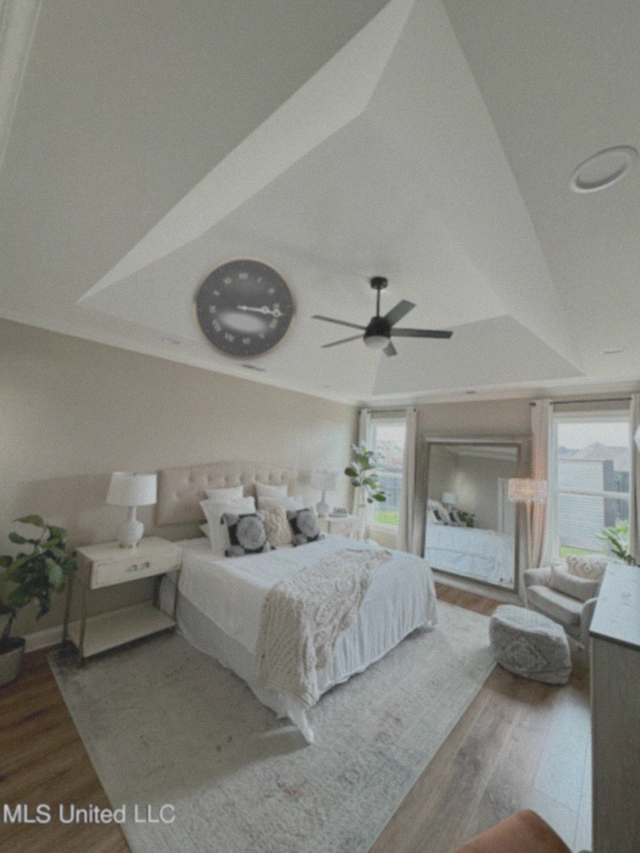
3 h 17 min
